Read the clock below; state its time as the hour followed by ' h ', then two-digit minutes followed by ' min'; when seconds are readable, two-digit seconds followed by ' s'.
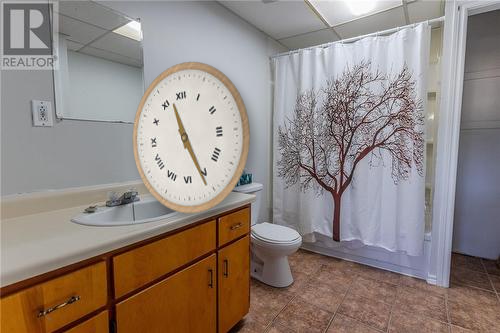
11 h 26 min
